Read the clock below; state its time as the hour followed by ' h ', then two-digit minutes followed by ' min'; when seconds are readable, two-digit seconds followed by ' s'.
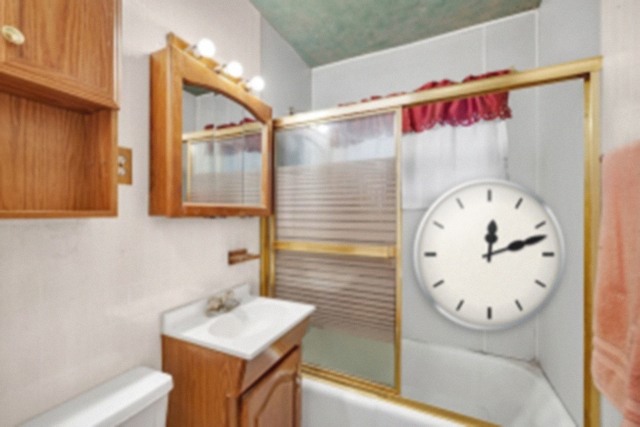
12 h 12 min
